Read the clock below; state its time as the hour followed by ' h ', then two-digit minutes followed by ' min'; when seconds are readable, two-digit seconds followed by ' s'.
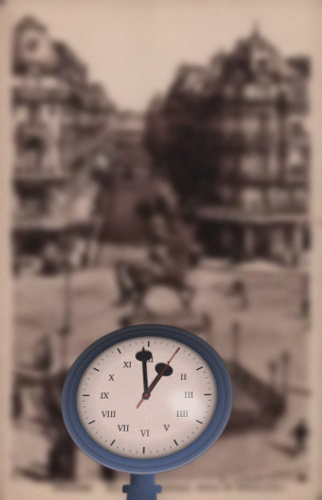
12 h 59 min 05 s
